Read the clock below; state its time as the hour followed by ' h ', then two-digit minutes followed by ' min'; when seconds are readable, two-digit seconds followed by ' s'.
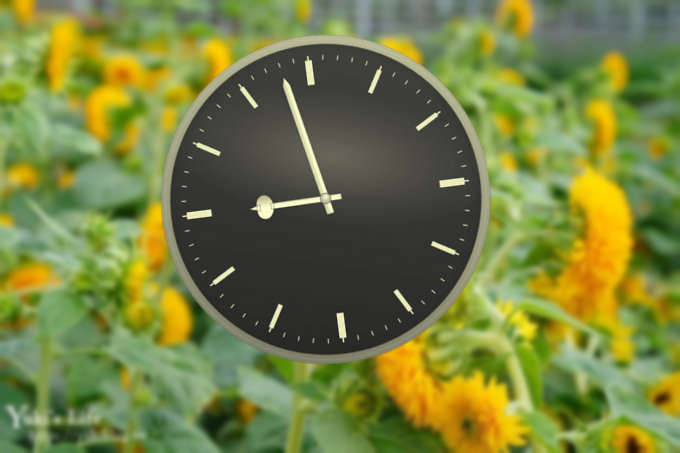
8 h 58 min
